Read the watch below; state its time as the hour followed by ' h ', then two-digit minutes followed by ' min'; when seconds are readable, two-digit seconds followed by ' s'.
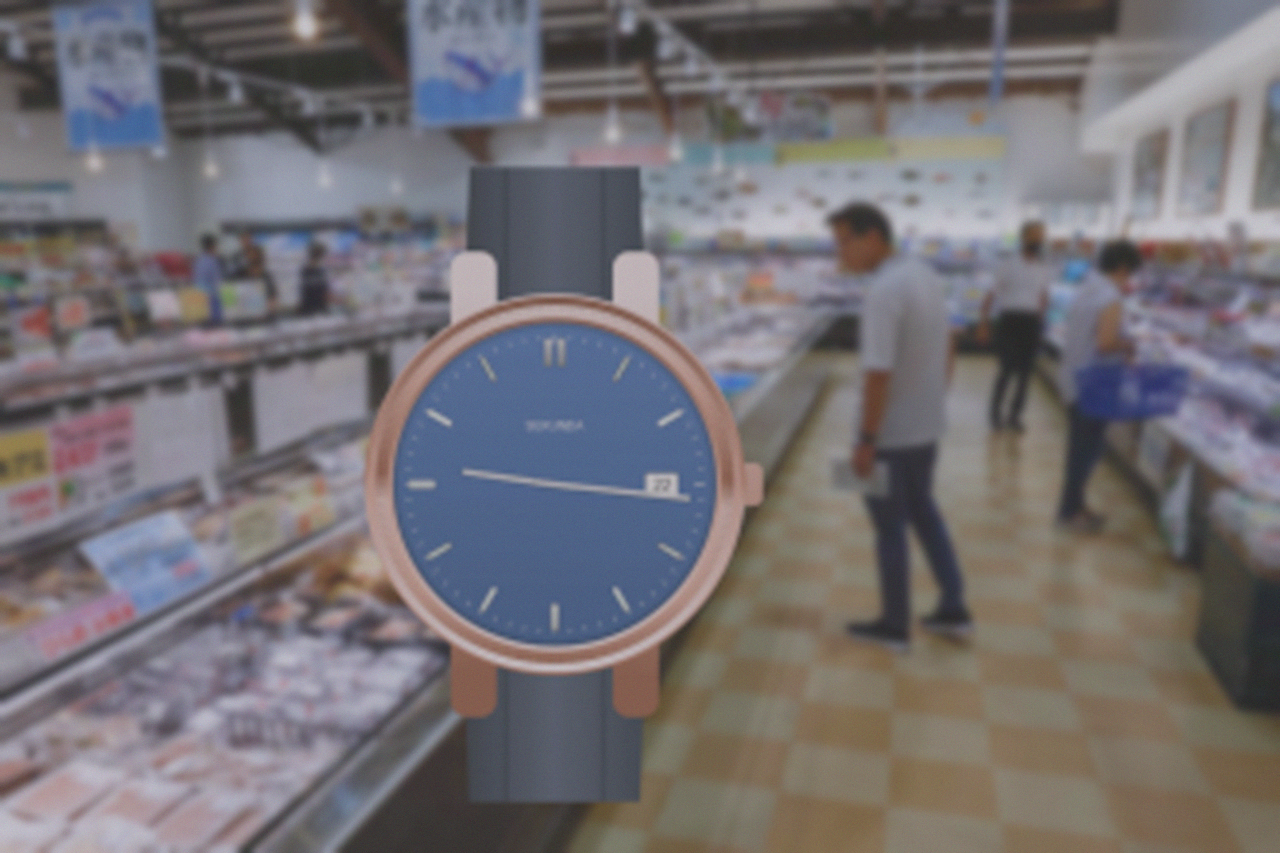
9 h 16 min
